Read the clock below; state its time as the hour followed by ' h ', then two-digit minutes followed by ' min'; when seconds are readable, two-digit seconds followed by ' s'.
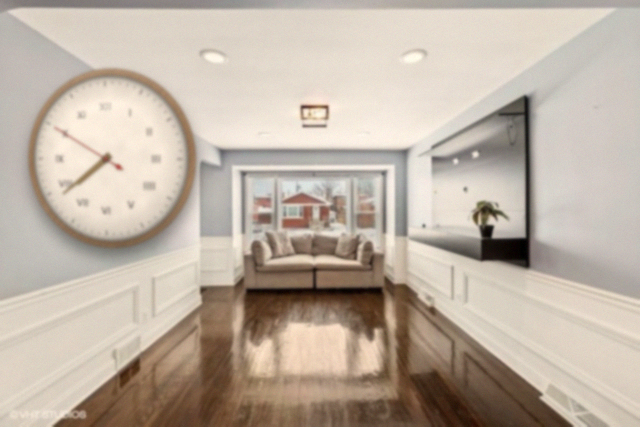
7 h 38 min 50 s
